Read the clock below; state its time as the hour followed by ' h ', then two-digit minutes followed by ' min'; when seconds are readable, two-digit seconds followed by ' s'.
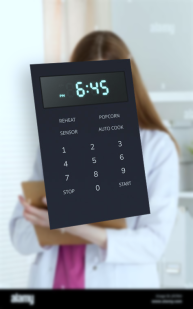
6 h 45 min
